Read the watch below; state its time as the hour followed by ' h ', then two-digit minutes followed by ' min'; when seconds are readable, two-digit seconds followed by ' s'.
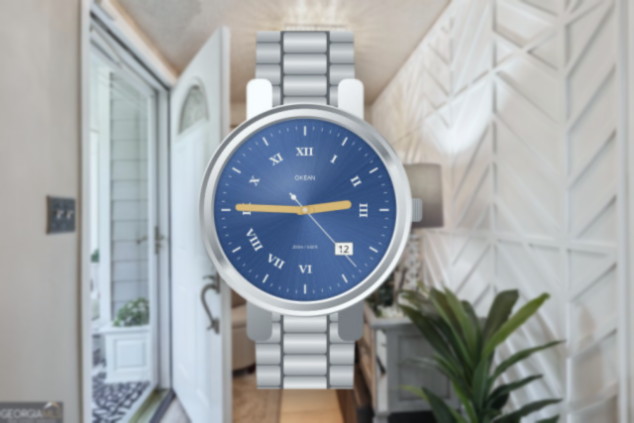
2 h 45 min 23 s
